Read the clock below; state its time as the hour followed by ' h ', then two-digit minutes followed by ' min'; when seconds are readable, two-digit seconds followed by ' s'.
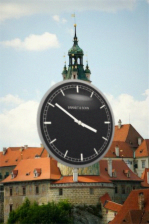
3 h 51 min
